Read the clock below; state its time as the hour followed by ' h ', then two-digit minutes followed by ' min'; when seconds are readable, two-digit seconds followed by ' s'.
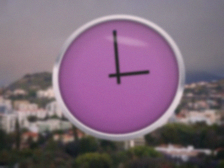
3 h 00 min
